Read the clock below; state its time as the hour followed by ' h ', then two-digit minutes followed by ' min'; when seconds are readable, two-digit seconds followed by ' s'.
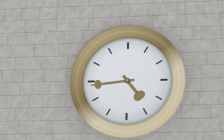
4 h 44 min
